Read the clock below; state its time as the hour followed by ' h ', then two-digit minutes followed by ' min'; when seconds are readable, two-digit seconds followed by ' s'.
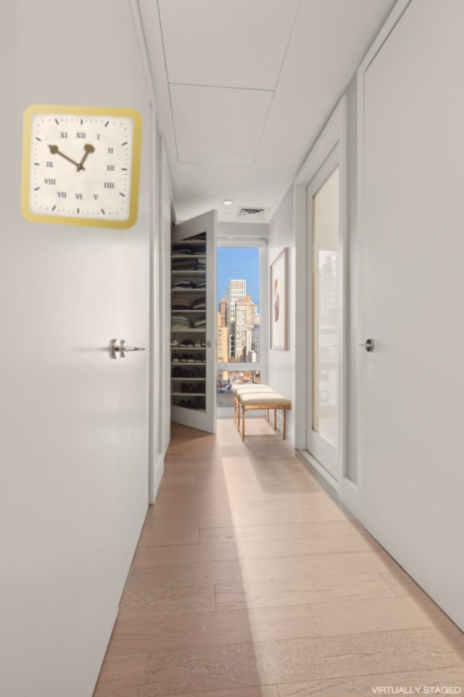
12 h 50 min
